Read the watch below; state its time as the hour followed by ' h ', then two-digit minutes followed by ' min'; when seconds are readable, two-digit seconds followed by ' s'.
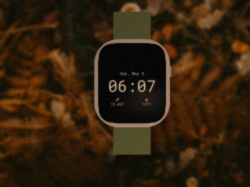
6 h 07 min
